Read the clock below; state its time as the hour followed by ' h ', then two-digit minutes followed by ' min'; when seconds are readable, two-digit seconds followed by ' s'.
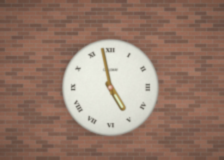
4 h 58 min
